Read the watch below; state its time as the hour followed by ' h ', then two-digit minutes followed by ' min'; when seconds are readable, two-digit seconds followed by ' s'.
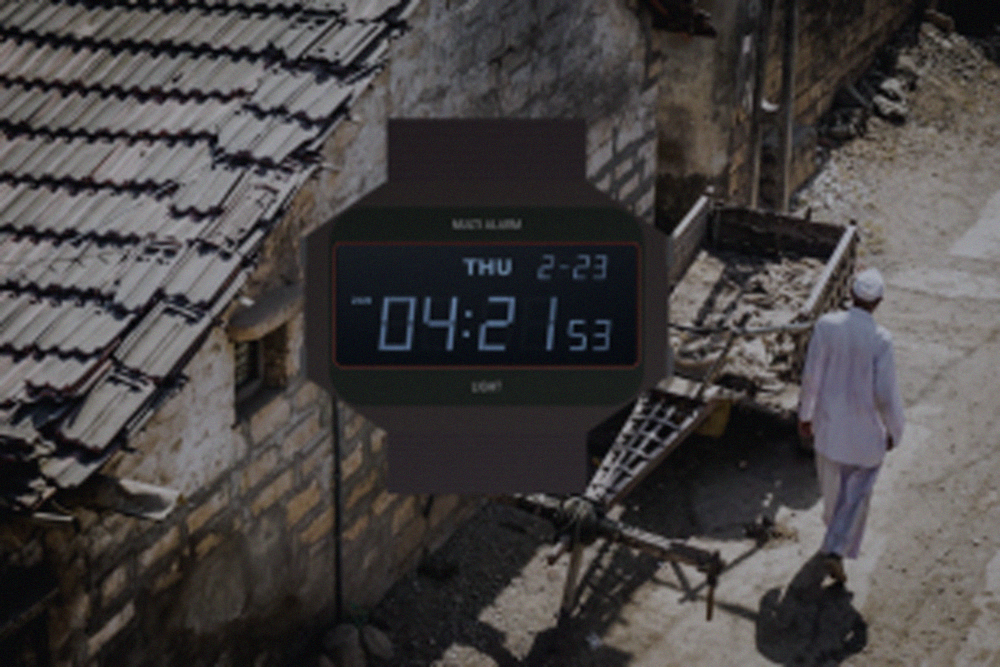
4 h 21 min 53 s
